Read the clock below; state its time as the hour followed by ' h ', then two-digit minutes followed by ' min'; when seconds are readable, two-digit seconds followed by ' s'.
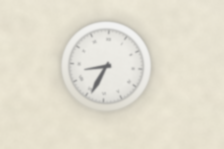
8 h 34 min
